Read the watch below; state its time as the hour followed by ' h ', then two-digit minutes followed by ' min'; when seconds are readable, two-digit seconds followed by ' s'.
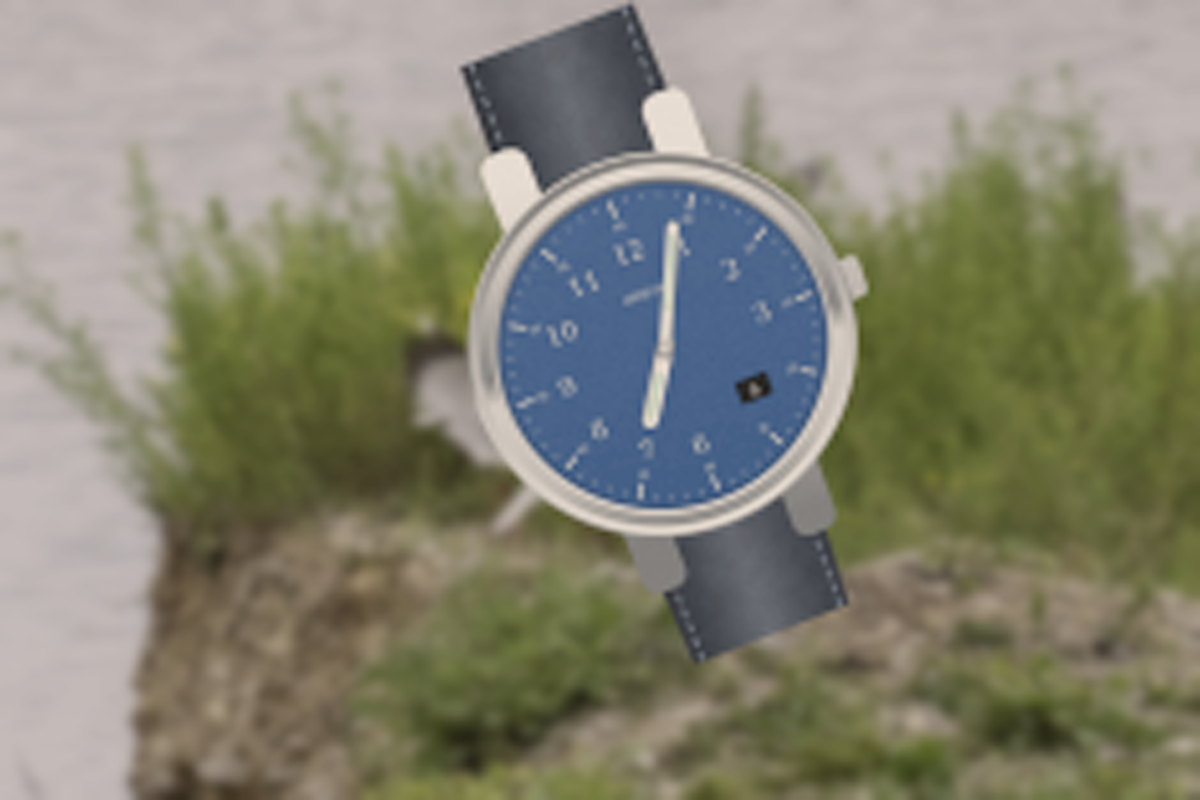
7 h 04 min
